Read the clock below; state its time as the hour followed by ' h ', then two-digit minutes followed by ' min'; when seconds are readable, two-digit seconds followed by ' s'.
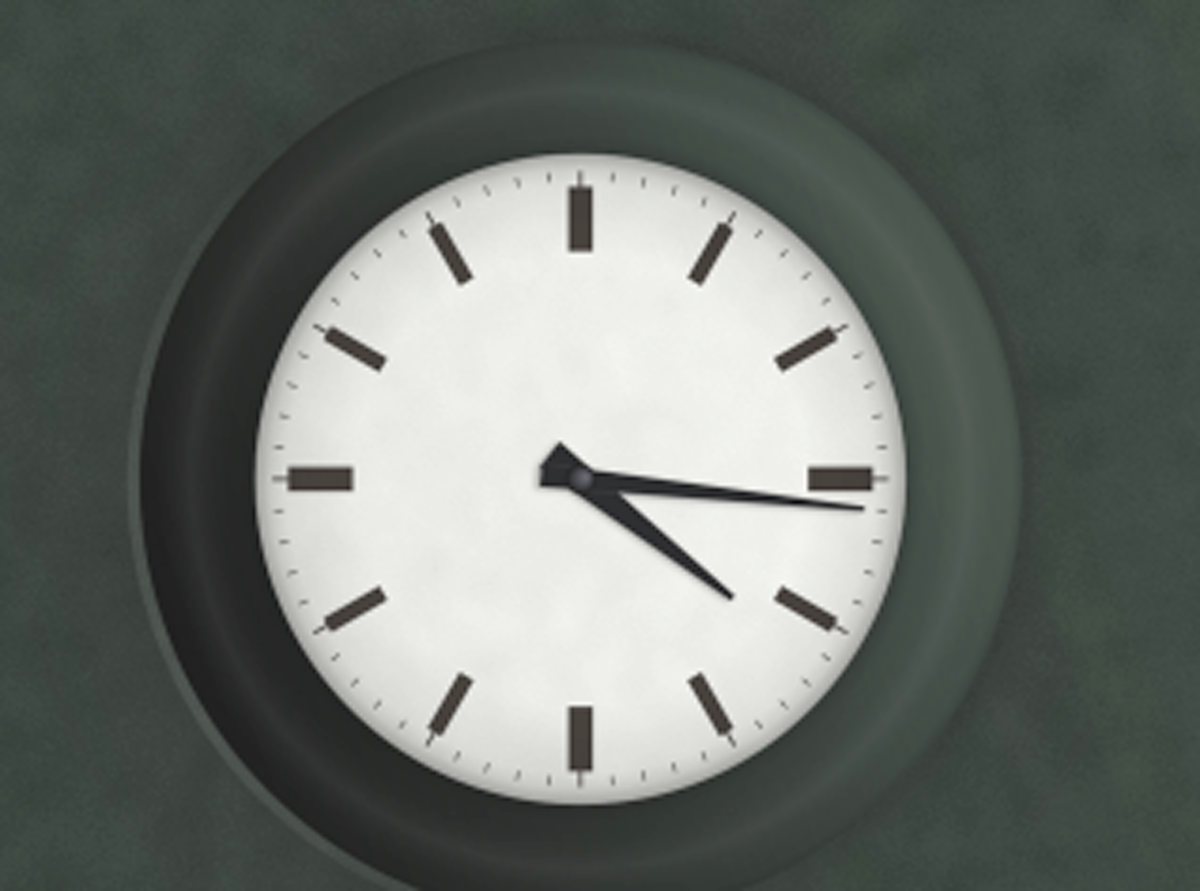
4 h 16 min
